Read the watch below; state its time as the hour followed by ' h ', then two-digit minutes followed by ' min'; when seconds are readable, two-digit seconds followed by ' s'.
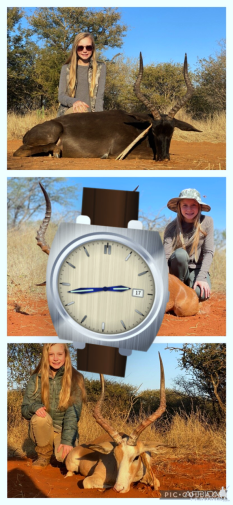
2 h 43 min
